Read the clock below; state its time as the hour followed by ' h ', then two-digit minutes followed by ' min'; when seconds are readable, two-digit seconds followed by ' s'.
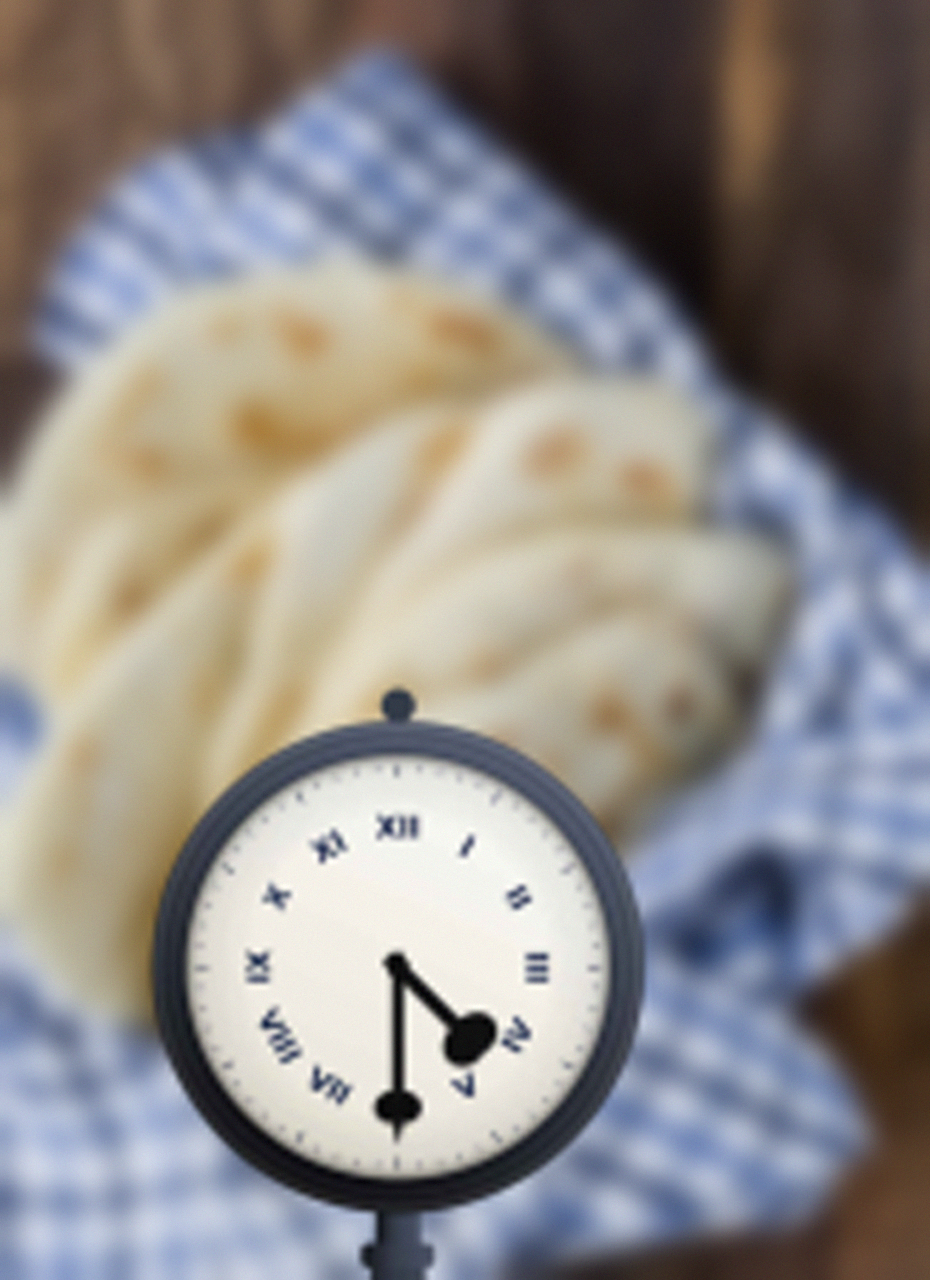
4 h 30 min
